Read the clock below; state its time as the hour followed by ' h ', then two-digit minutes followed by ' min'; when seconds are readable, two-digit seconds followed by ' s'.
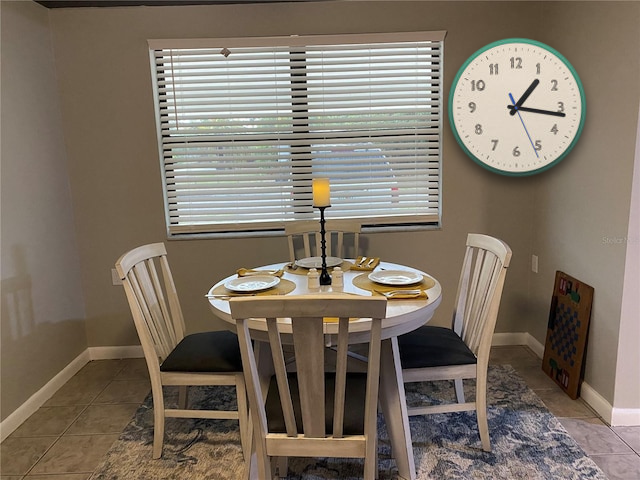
1 h 16 min 26 s
